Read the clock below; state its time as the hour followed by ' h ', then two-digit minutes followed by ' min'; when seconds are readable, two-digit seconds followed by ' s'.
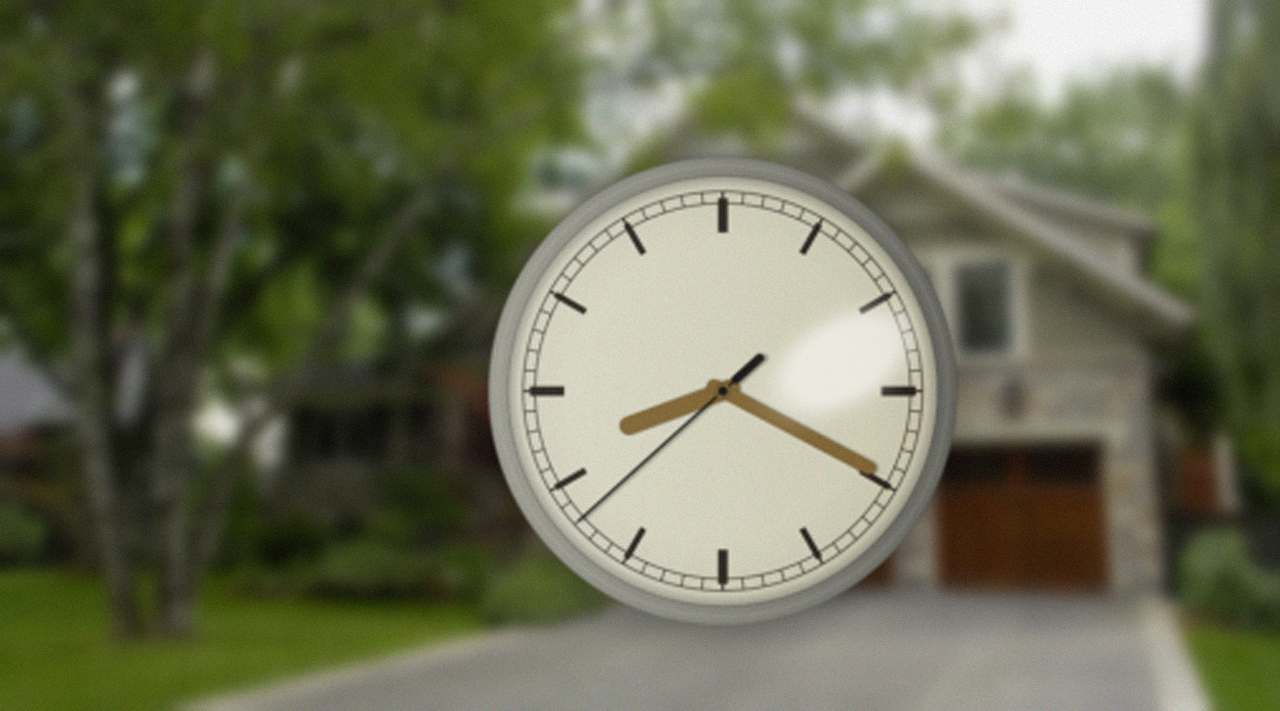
8 h 19 min 38 s
